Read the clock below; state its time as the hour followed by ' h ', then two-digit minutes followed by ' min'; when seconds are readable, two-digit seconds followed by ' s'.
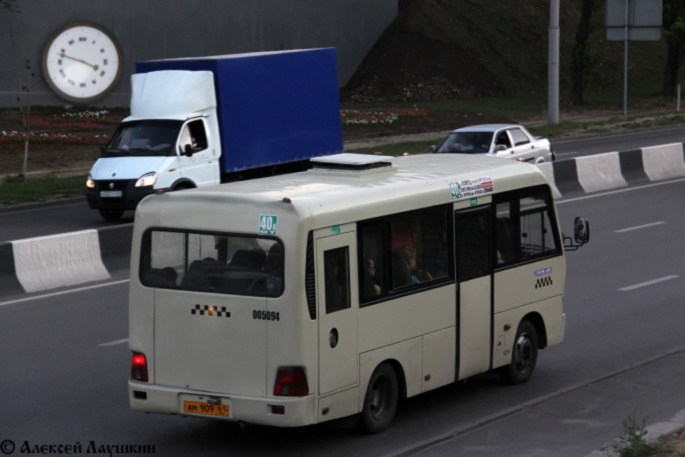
3 h 48 min
